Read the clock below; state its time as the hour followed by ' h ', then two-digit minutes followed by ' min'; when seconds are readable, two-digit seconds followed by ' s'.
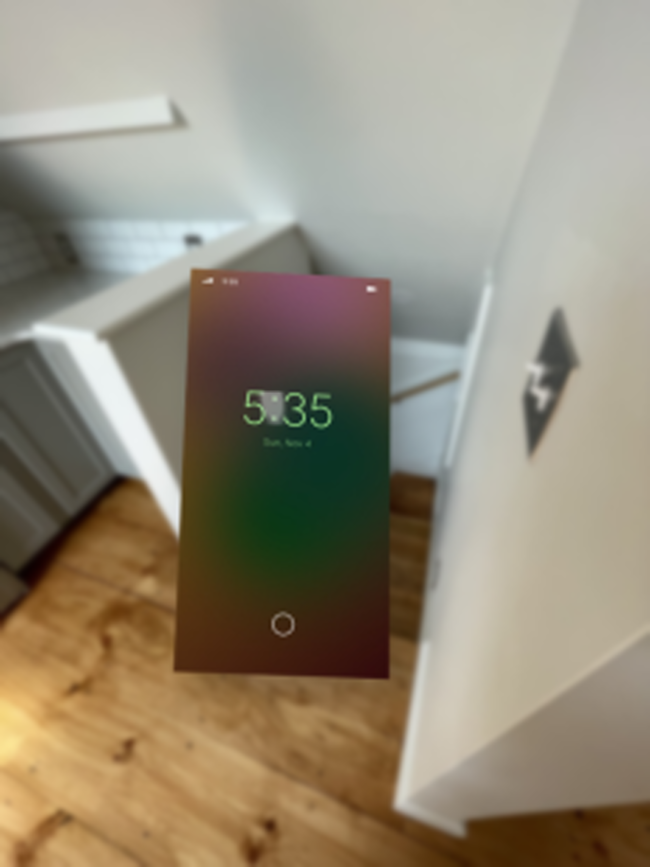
5 h 35 min
